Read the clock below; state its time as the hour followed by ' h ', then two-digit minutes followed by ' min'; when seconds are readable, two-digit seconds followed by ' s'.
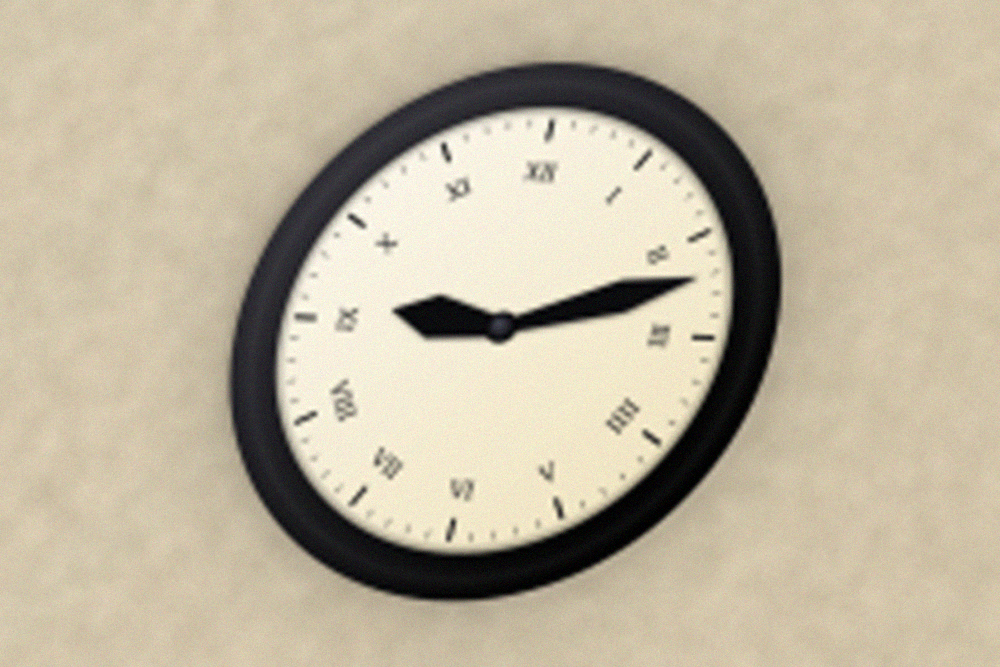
9 h 12 min
